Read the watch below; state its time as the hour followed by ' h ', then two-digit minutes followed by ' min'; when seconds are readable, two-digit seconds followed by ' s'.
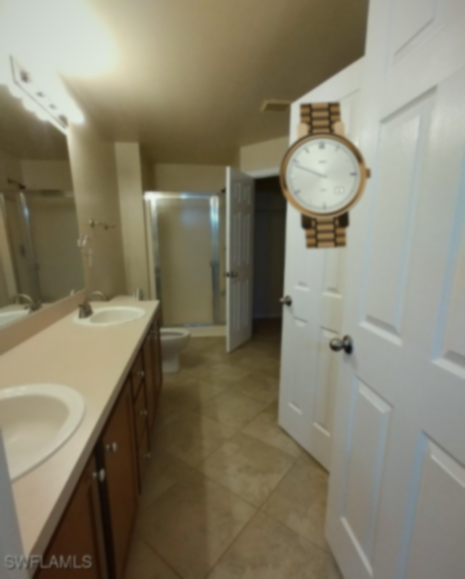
9 h 49 min
